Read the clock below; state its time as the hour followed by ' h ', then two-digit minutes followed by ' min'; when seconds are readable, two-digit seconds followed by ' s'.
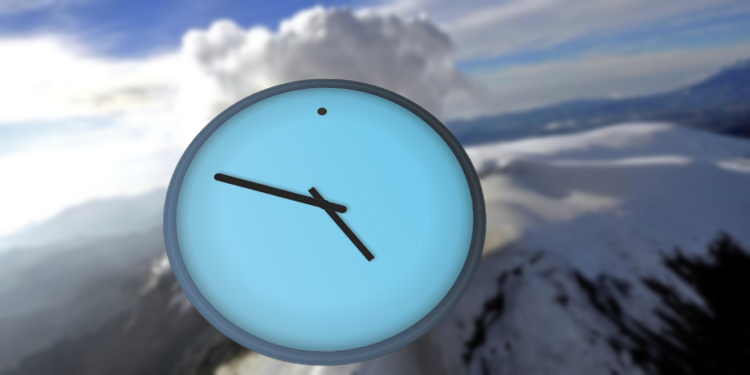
4 h 48 min
